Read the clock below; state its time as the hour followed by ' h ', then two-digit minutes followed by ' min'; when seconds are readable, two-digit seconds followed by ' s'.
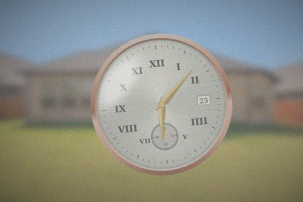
6 h 08 min
